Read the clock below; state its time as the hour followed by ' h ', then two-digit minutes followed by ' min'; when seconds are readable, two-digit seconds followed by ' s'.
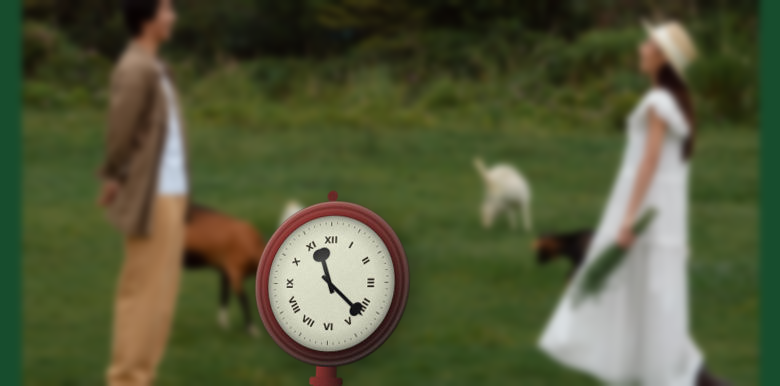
11 h 22 min
